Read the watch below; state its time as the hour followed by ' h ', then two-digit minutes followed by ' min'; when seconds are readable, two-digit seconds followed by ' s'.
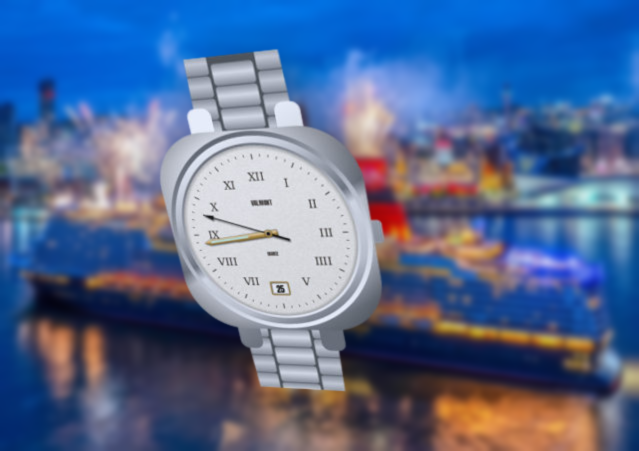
8 h 43 min 48 s
